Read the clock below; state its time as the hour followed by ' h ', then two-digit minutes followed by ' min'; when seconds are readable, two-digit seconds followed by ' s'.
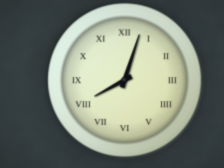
8 h 03 min
